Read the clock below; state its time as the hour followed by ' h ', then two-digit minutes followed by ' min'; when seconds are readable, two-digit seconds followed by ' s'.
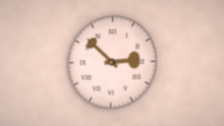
2 h 52 min
